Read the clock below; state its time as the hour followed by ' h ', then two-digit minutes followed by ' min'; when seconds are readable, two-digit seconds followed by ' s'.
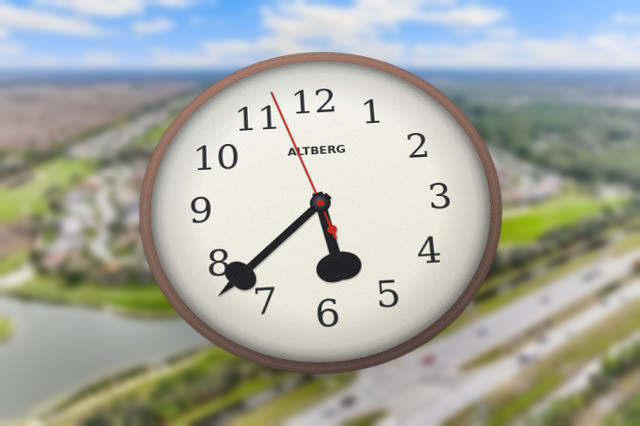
5 h 37 min 57 s
